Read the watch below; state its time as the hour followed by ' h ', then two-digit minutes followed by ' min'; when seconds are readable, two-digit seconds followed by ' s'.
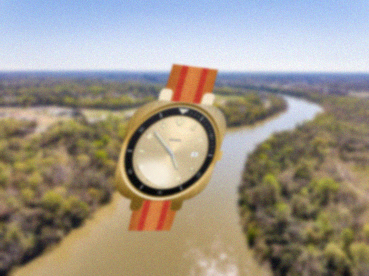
4 h 52 min
